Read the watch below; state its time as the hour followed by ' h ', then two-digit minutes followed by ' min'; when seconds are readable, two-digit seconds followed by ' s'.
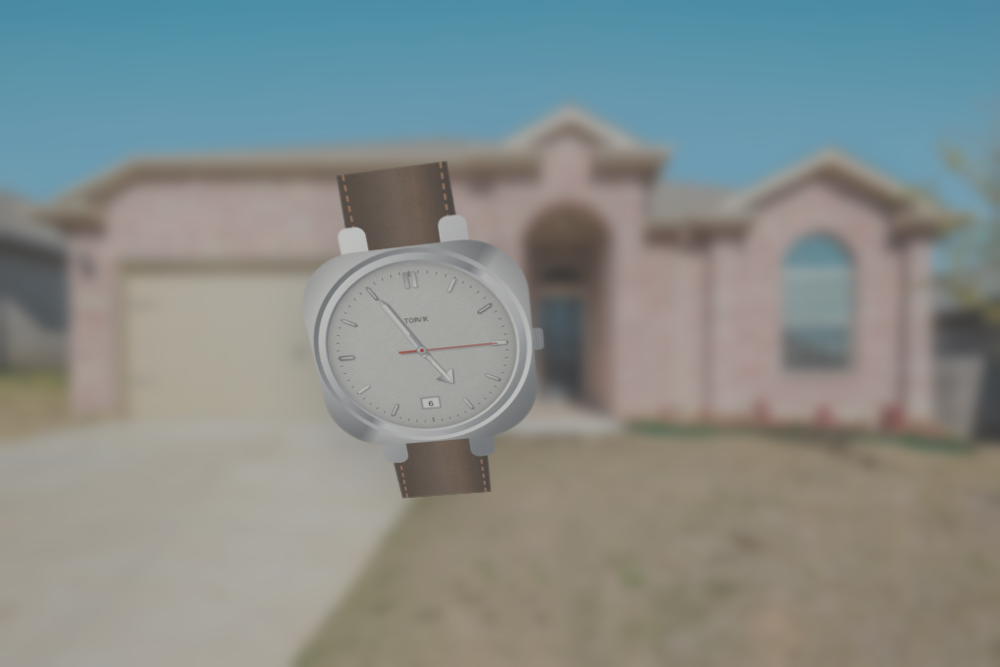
4 h 55 min 15 s
